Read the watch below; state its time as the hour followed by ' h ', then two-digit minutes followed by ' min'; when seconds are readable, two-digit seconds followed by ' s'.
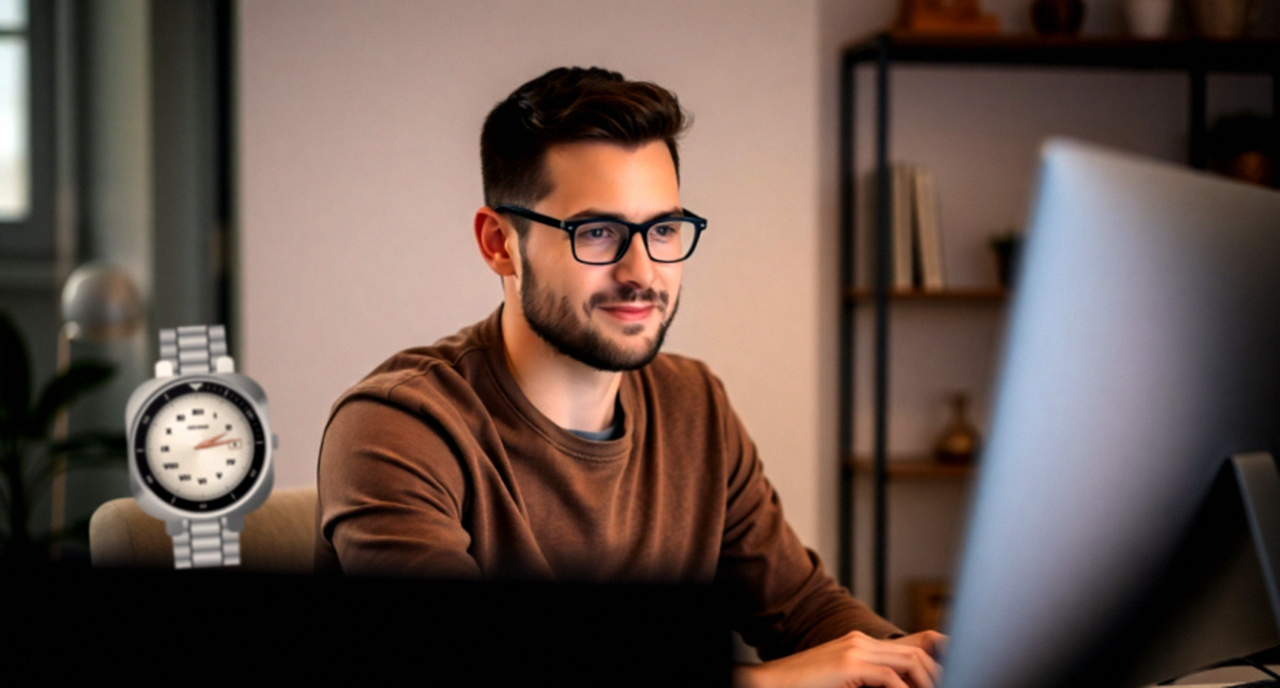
2 h 14 min
